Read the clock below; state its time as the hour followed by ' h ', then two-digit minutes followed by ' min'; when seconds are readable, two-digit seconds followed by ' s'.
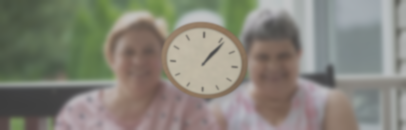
1 h 06 min
